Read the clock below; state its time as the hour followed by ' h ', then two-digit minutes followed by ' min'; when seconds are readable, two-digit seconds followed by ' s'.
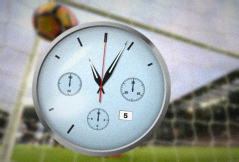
11 h 04 min
